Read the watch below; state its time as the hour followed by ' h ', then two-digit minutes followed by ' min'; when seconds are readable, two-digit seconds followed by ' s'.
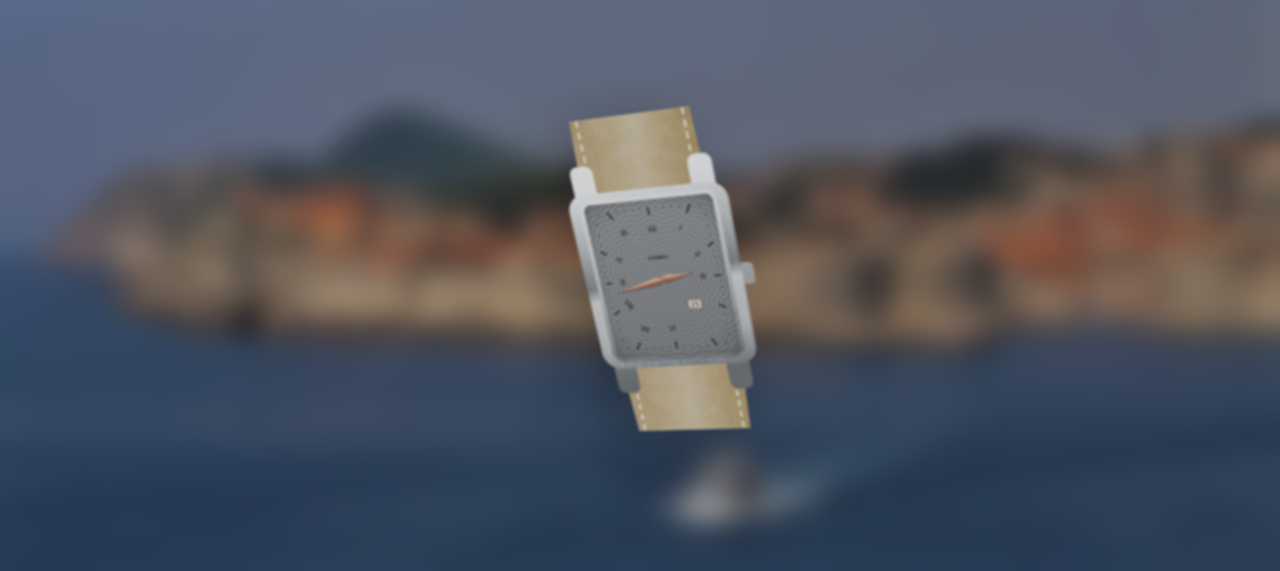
2 h 43 min
